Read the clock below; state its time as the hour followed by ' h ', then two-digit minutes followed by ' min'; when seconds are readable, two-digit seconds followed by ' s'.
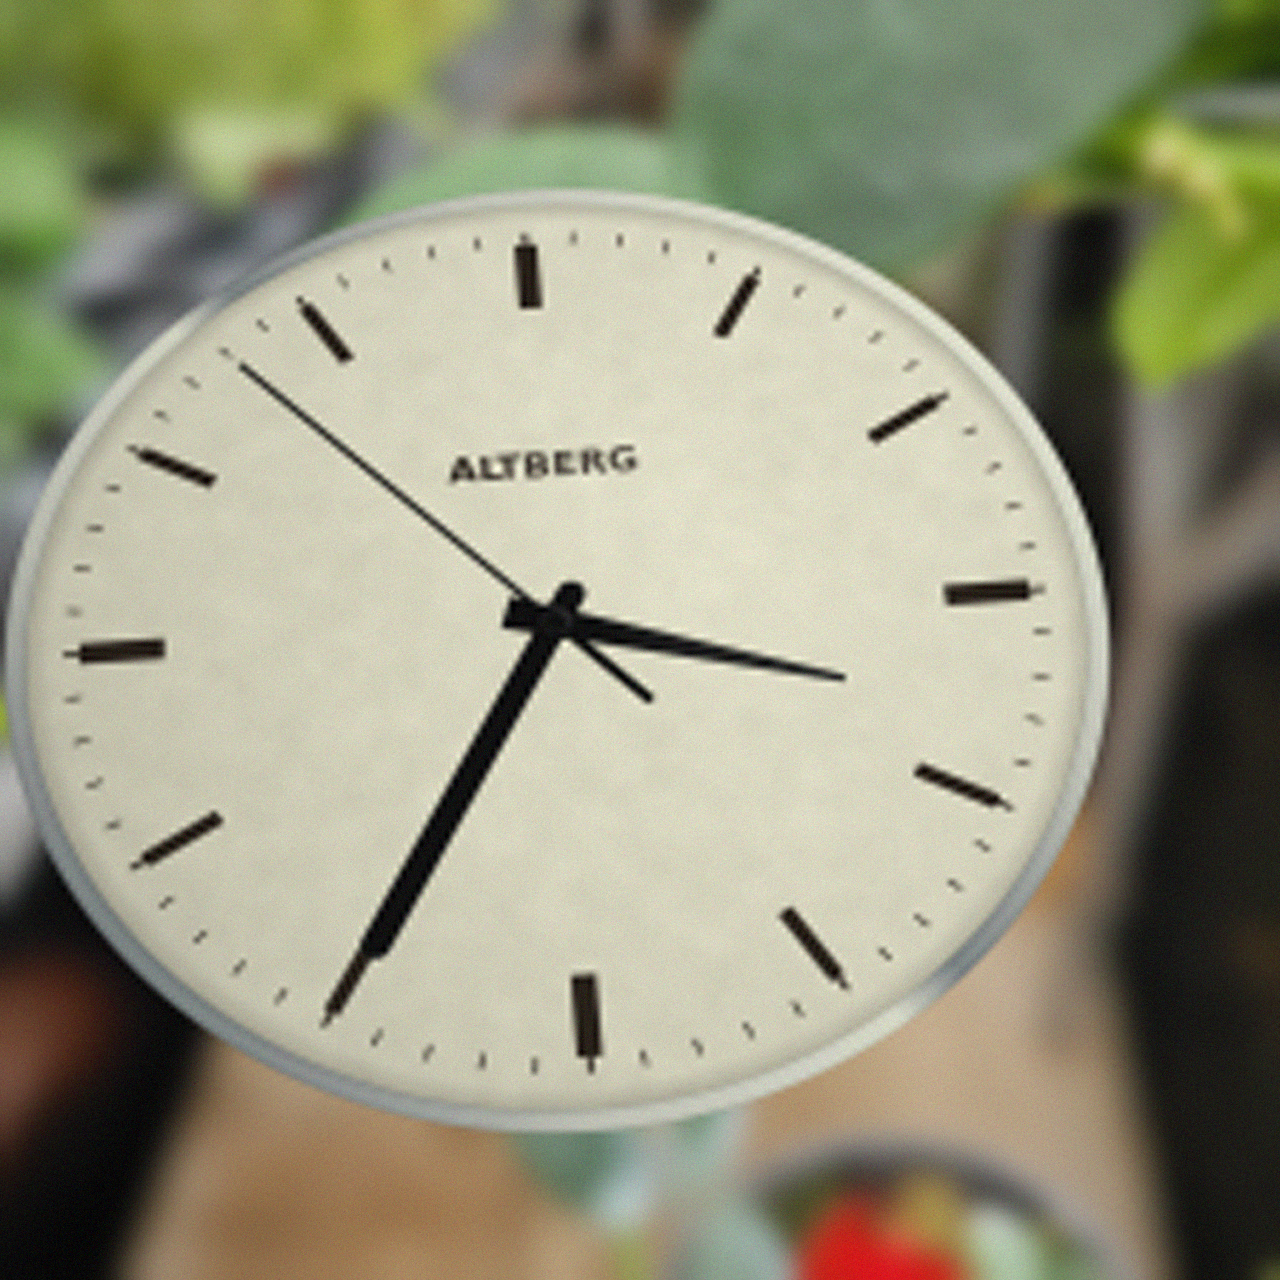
3 h 34 min 53 s
